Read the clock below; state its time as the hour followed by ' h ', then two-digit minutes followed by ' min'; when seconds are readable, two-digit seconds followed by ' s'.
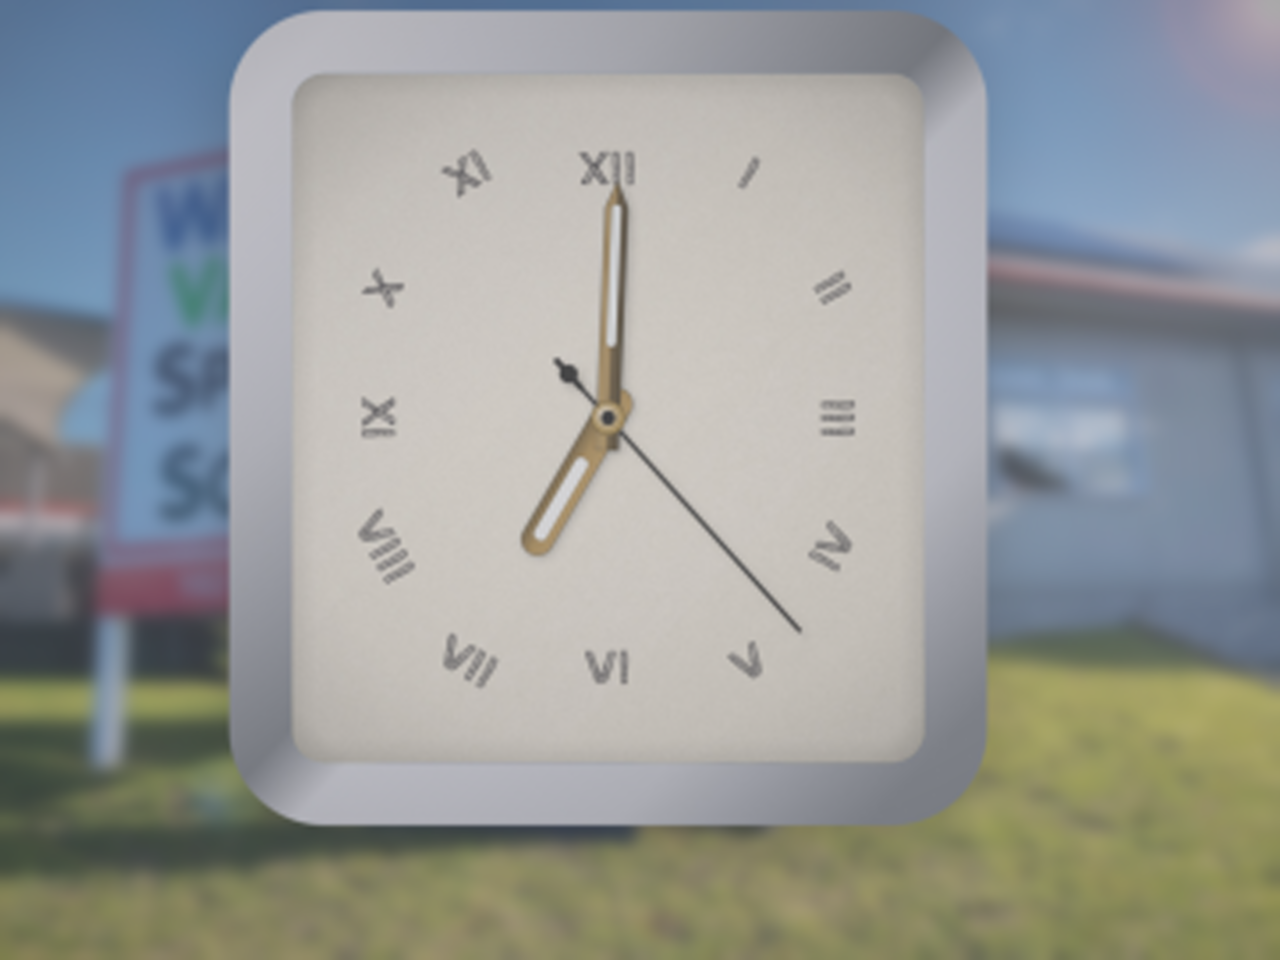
7 h 00 min 23 s
